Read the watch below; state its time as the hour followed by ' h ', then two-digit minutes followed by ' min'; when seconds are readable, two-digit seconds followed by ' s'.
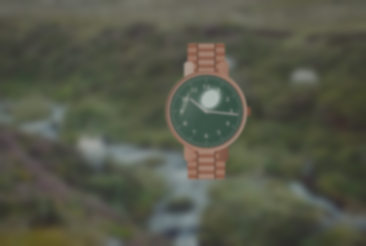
10 h 16 min
